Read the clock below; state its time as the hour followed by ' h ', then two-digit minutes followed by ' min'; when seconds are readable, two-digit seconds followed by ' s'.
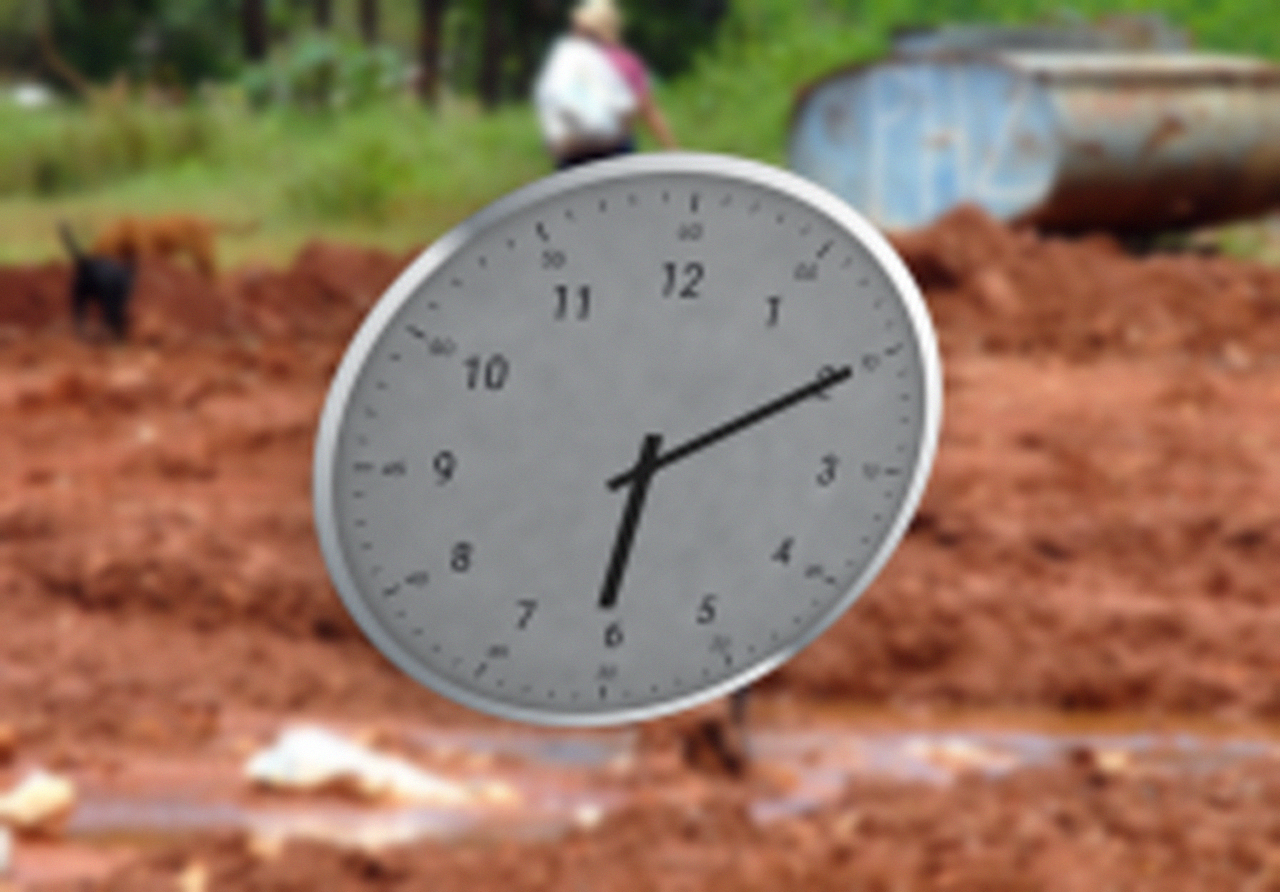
6 h 10 min
